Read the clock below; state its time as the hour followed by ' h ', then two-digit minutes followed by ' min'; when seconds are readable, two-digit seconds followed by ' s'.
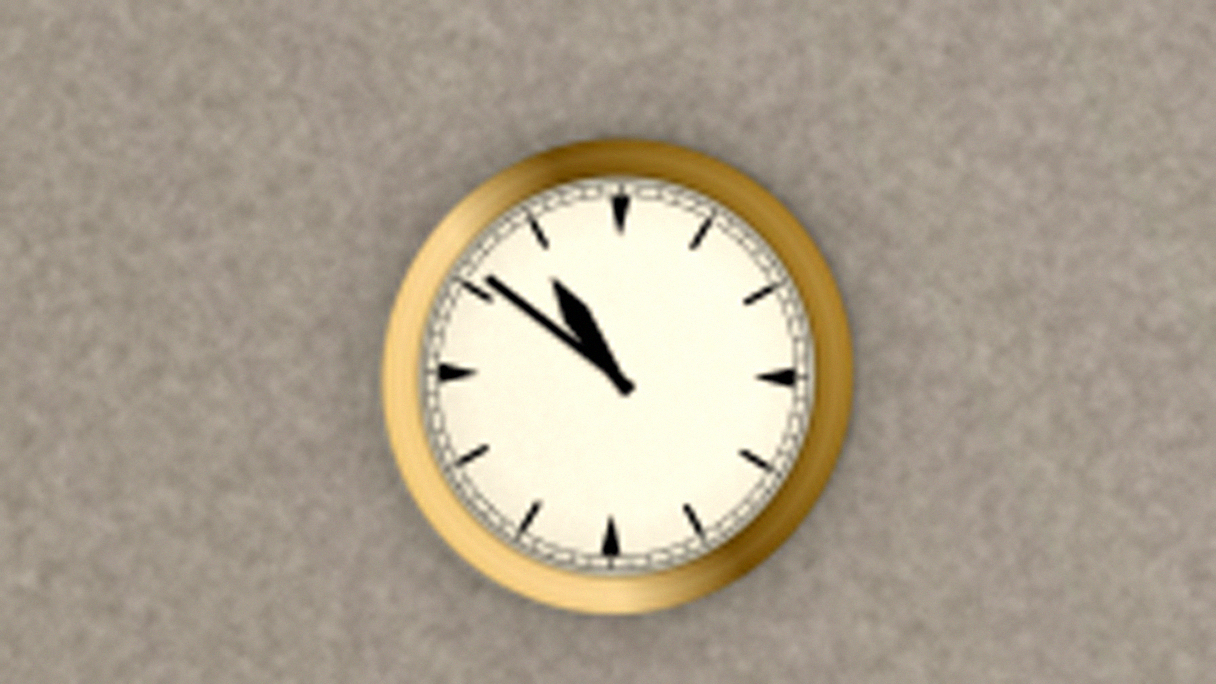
10 h 51 min
